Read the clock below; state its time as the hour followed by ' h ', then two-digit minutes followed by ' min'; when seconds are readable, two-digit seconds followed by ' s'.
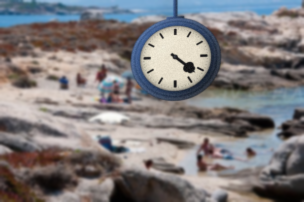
4 h 22 min
